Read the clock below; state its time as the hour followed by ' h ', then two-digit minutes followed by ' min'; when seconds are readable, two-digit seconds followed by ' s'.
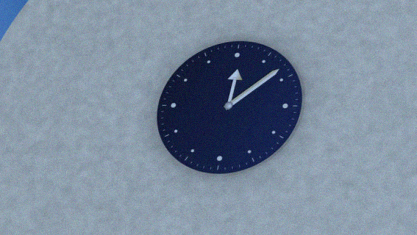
12 h 08 min
